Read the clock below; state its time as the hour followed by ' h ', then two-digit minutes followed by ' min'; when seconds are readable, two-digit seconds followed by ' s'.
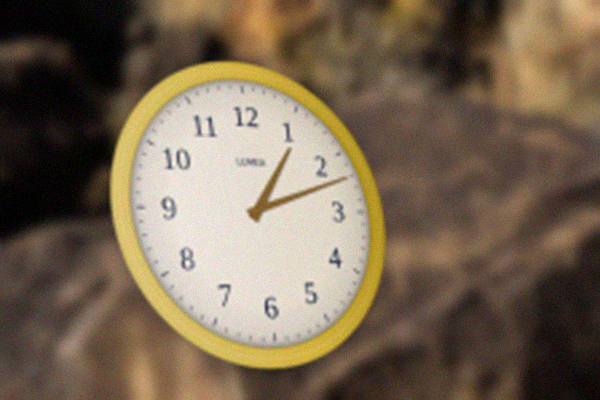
1 h 12 min
